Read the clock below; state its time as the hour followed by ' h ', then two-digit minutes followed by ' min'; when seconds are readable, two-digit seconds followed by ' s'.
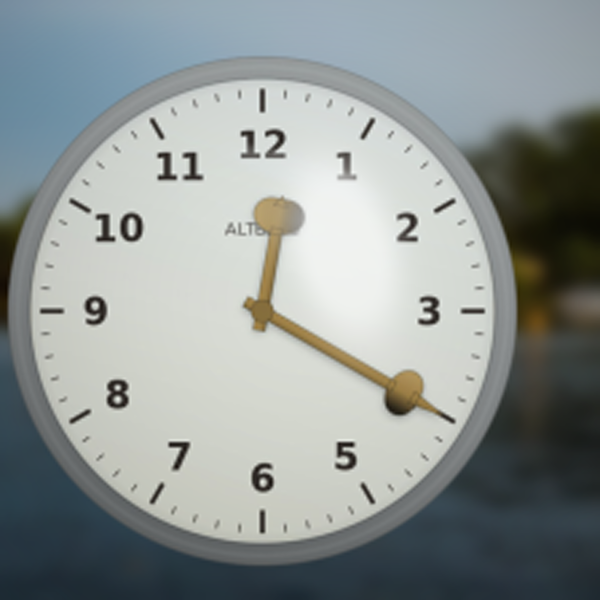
12 h 20 min
